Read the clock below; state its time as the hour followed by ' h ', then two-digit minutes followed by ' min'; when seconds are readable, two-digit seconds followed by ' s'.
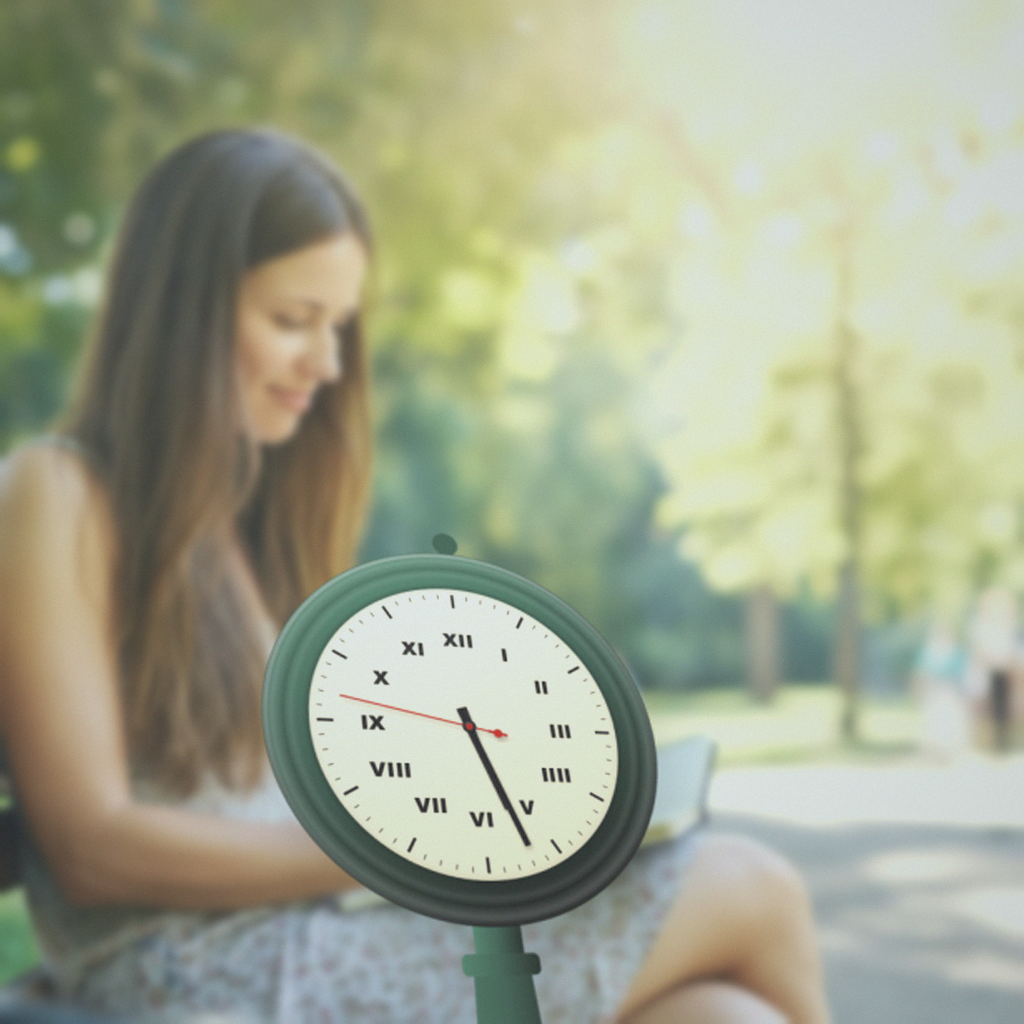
5 h 26 min 47 s
